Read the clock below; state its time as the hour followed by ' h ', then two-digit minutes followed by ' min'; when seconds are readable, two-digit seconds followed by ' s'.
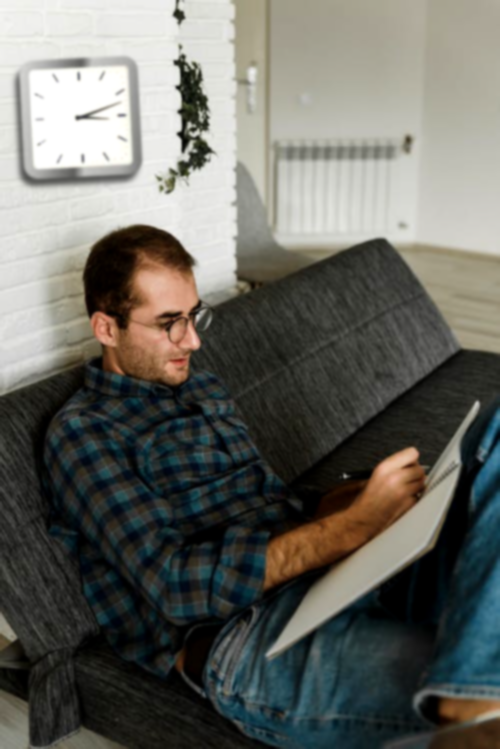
3 h 12 min
